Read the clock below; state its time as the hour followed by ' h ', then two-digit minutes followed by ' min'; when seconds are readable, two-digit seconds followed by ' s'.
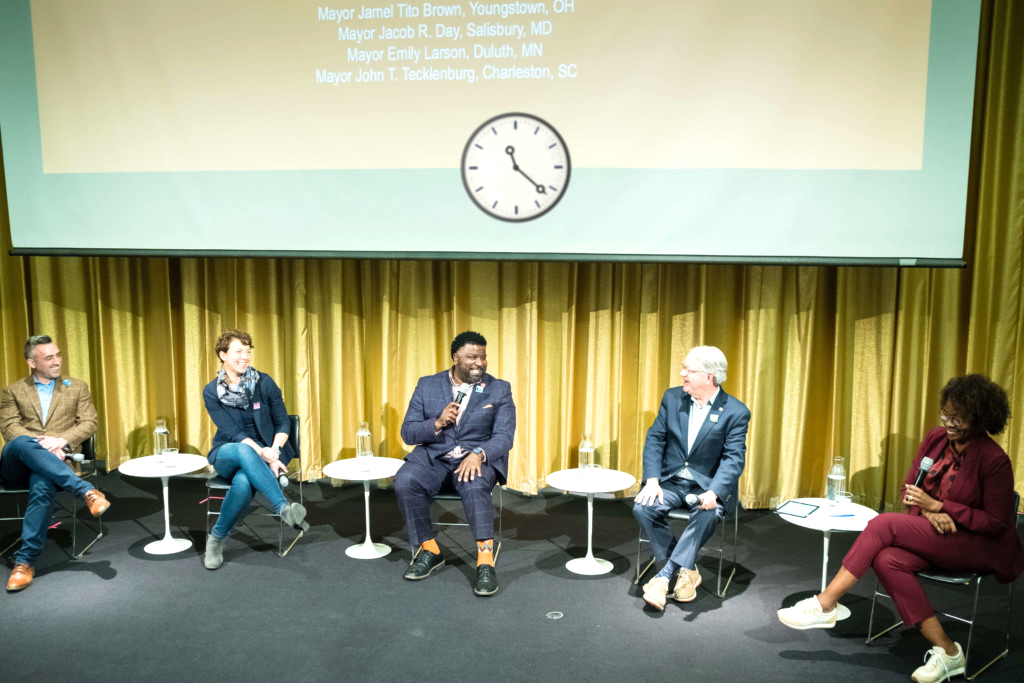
11 h 22 min
